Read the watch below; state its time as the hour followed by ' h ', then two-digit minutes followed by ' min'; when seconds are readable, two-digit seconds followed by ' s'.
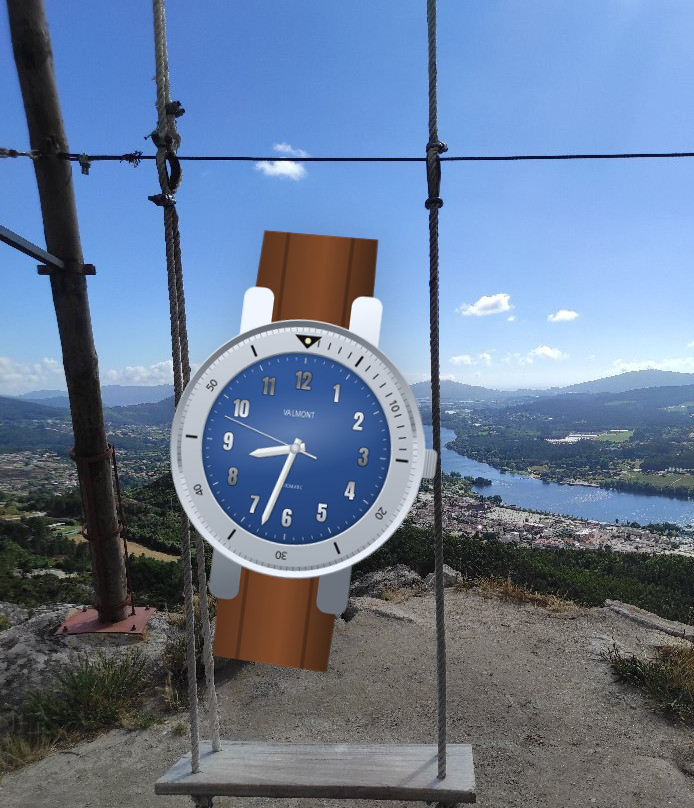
8 h 32 min 48 s
